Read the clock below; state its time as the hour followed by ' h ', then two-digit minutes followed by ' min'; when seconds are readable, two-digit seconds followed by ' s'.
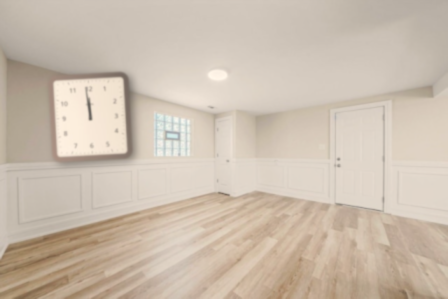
11 h 59 min
